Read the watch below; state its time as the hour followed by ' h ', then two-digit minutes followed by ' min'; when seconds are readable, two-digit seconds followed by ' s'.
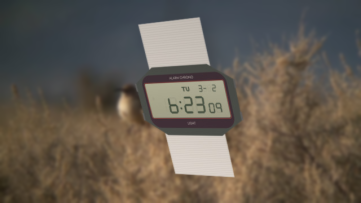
6 h 23 min 09 s
